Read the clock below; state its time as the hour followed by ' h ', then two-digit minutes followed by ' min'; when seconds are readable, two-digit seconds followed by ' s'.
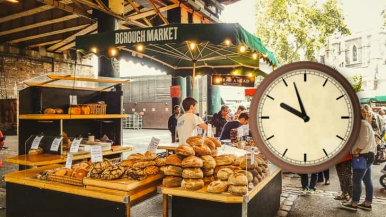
9 h 57 min
